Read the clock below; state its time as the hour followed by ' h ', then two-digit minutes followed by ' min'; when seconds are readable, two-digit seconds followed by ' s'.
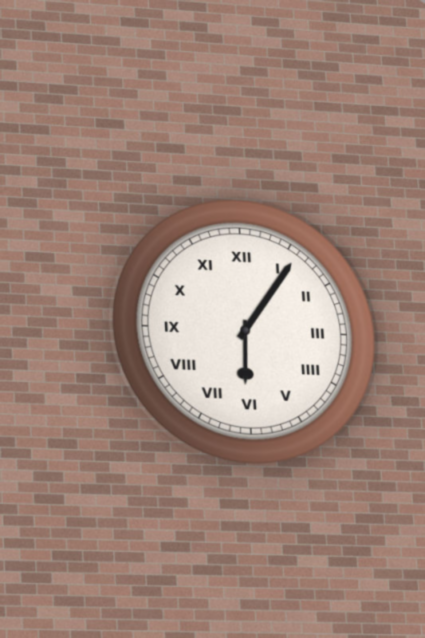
6 h 06 min
